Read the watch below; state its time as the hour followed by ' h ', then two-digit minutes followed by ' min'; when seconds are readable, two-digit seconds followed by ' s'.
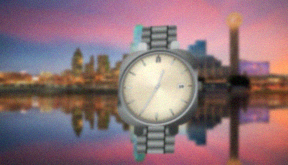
12 h 35 min
